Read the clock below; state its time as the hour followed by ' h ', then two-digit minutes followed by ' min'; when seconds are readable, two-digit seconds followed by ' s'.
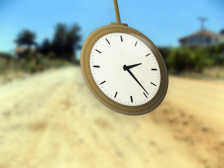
2 h 24 min
